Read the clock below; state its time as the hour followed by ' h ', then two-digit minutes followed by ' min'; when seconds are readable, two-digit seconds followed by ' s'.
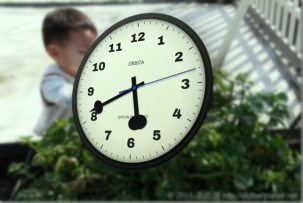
5 h 41 min 13 s
